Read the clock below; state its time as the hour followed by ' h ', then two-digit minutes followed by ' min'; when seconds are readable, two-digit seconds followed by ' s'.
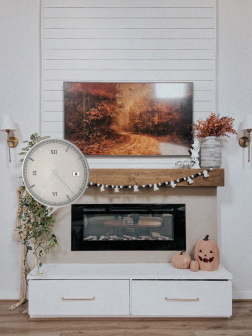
7 h 23 min
